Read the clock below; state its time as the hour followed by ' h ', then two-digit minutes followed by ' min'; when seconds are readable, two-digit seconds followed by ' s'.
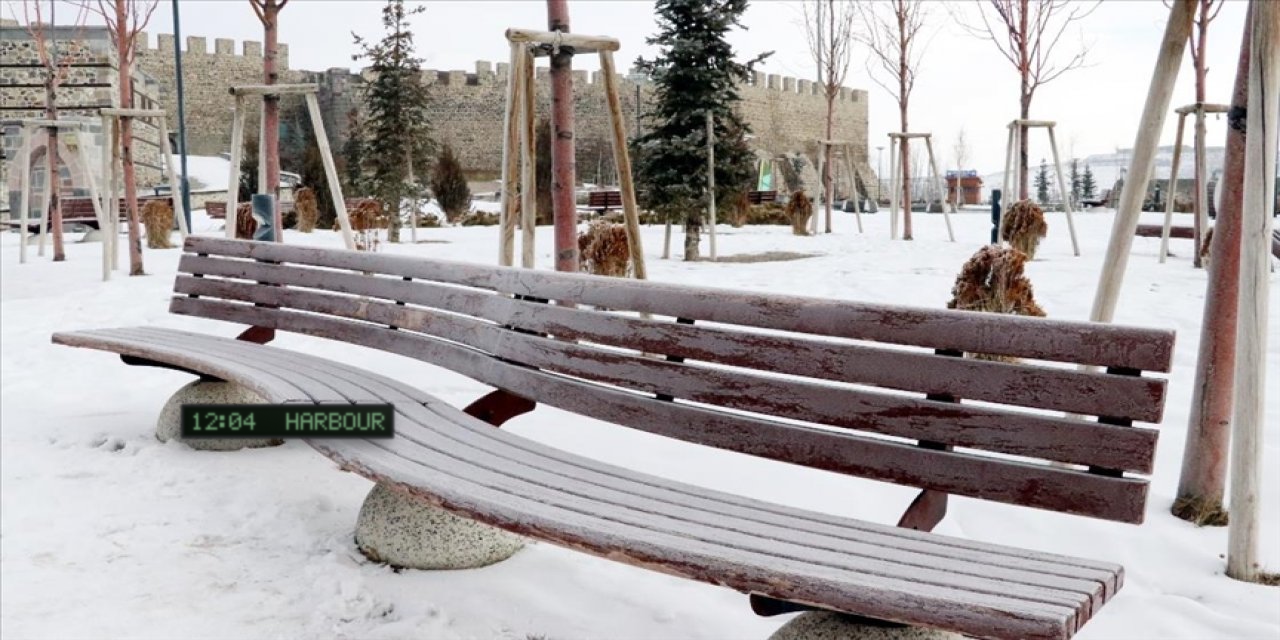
12 h 04 min
